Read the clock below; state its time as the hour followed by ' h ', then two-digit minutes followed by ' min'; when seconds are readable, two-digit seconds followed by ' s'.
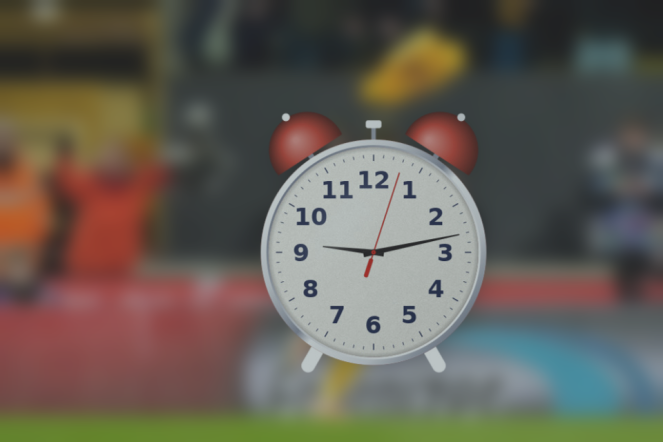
9 h 13 min 03 s
